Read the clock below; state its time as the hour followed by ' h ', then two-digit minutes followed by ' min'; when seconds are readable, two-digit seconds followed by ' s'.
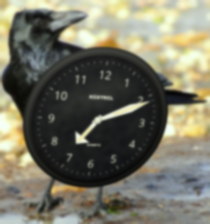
7 h 11 min
